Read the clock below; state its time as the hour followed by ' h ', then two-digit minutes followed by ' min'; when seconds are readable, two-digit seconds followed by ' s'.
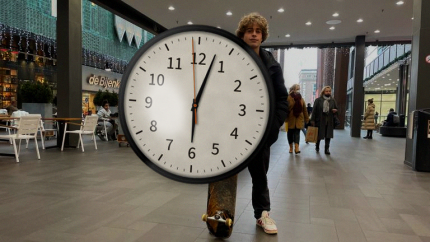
6 h 02 min 59 s
